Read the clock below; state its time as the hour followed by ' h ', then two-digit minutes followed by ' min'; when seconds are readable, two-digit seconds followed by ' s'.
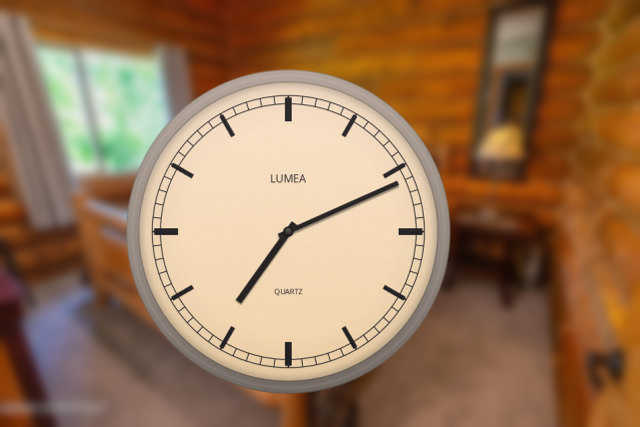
7 h 11 min
